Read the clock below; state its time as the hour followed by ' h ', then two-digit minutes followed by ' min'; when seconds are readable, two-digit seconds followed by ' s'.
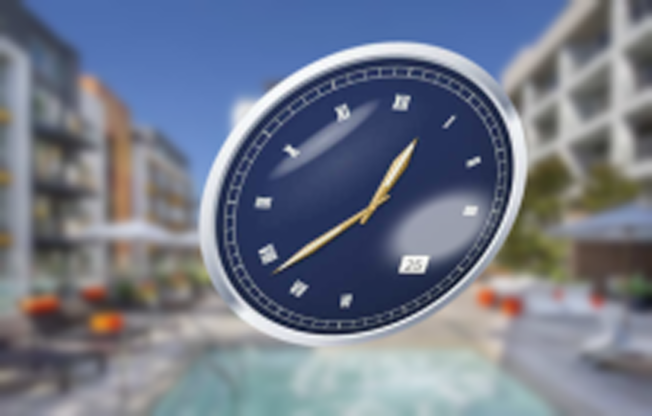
12 h 38 min
